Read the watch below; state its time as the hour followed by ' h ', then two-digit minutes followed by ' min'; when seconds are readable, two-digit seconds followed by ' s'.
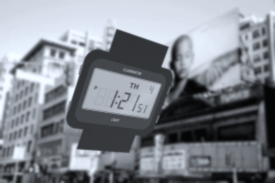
1 h 21 min
